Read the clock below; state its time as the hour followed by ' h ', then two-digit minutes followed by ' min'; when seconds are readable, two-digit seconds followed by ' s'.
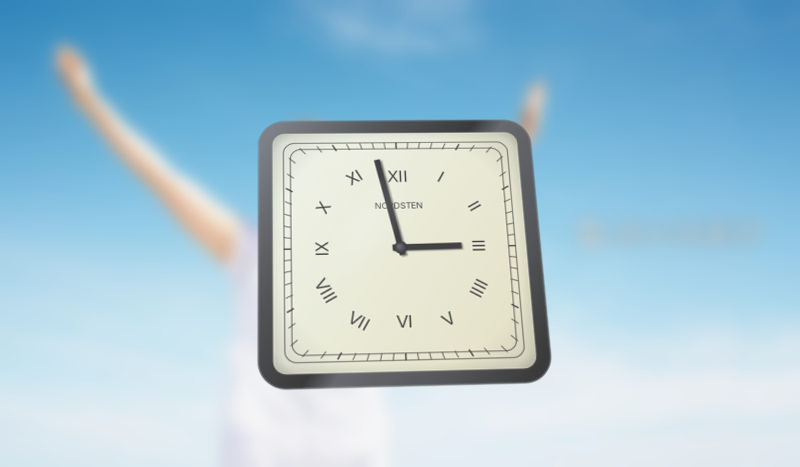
2 h 58 min
